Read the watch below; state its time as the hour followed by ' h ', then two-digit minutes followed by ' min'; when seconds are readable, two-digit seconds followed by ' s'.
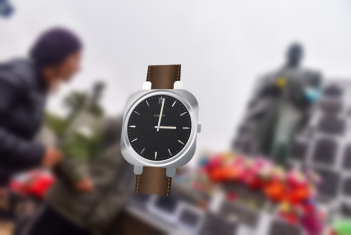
3 h 01 min
